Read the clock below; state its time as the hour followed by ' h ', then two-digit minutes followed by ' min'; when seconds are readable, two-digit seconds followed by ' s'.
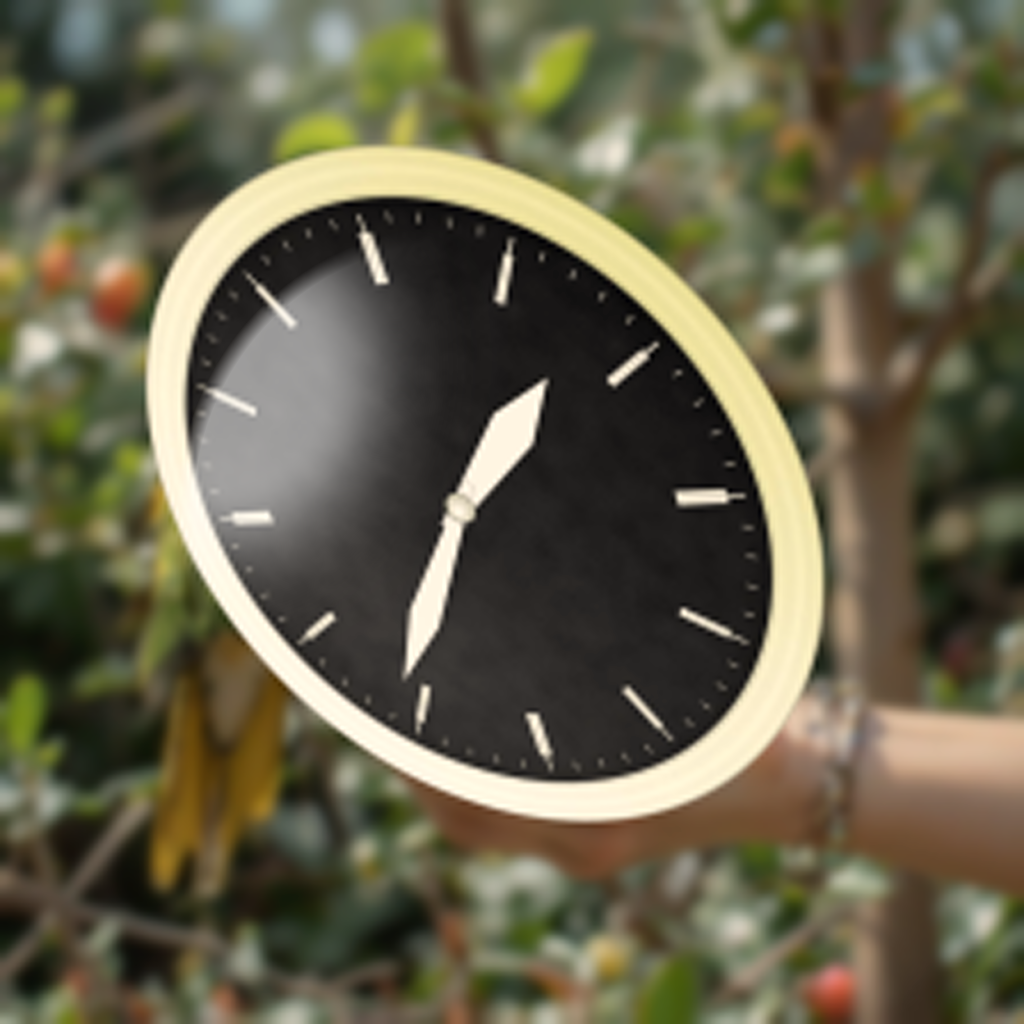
1 h 36 min
